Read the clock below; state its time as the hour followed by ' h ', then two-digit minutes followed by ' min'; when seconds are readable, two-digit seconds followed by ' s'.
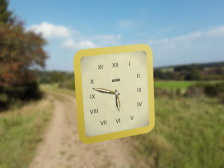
5 h 48 min
